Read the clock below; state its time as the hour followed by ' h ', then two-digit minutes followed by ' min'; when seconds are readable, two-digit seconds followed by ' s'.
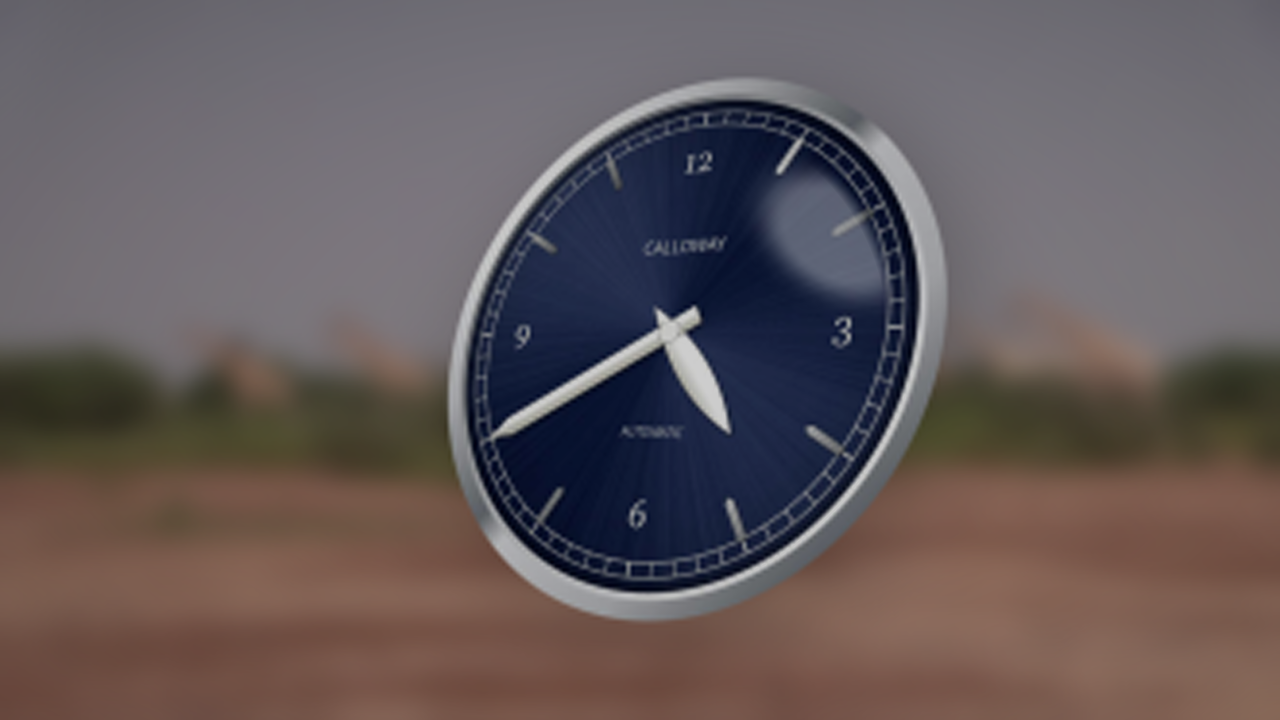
4 h 40 min
